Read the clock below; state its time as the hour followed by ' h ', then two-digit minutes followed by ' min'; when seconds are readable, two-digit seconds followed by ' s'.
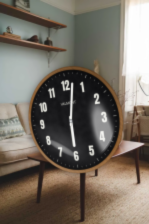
6 h 02 min
